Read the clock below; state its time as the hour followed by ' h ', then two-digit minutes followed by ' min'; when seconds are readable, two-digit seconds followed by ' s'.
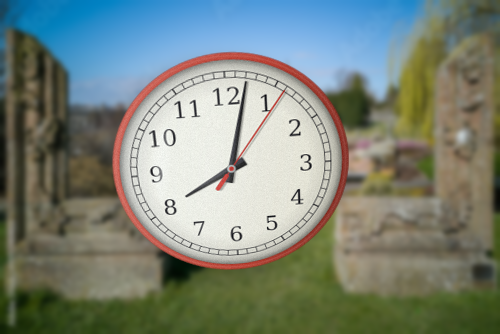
8 h 02 min 06 s
